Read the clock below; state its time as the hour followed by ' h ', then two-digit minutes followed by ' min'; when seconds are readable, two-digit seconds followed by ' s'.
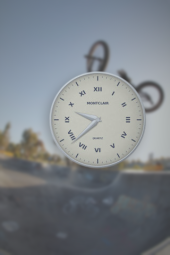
9 h 38 min
